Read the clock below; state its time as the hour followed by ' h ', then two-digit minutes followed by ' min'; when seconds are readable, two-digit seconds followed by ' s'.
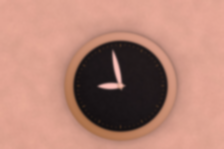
8 h 58 min
